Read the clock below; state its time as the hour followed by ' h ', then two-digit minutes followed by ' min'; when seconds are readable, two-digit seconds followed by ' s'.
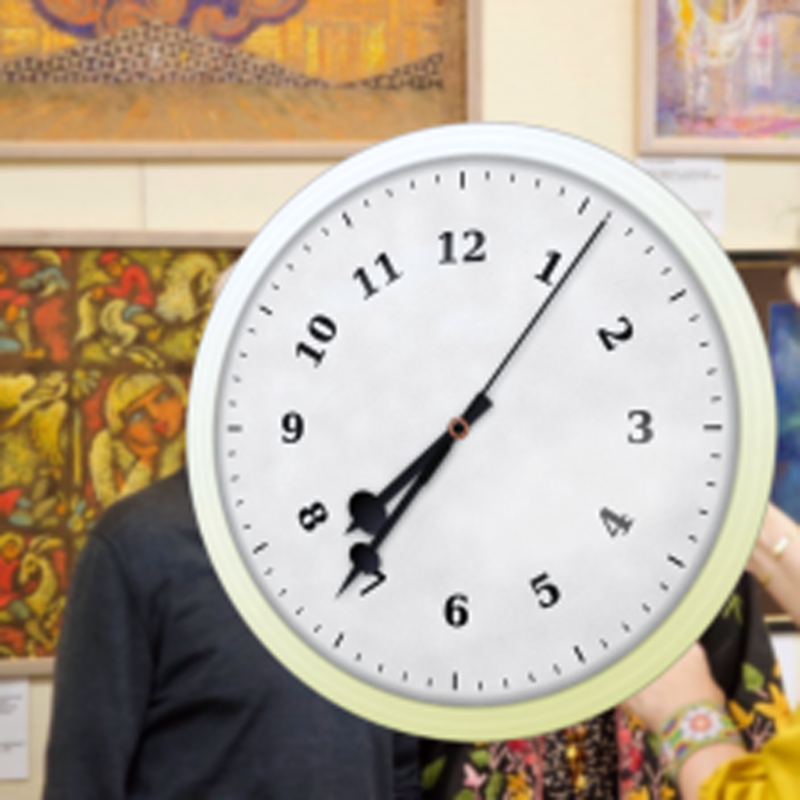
7 h 36 min 06 s
